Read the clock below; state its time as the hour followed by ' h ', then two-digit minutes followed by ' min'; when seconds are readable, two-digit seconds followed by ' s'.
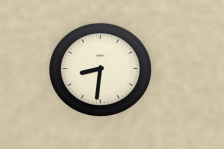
8 h 31 min
